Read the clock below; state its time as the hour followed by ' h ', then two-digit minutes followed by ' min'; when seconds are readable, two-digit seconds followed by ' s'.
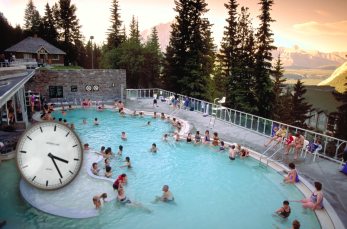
3 h 24 min
